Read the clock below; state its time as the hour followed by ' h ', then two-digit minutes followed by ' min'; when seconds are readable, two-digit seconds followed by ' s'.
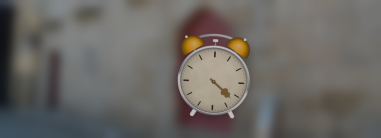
4 h 22 min
